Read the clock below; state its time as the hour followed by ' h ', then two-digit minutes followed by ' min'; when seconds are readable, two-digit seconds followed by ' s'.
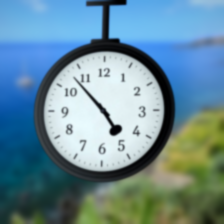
4 h 53 min
